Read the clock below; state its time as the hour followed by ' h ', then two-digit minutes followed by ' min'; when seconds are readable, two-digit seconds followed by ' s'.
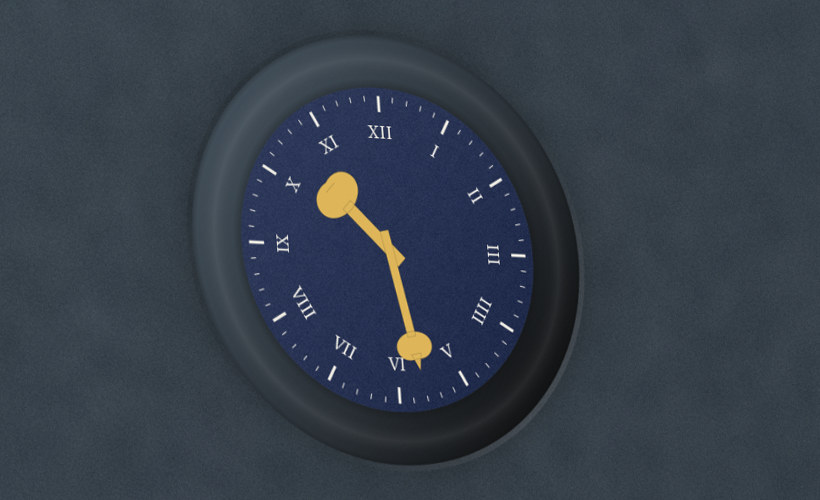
10 h 28 min
